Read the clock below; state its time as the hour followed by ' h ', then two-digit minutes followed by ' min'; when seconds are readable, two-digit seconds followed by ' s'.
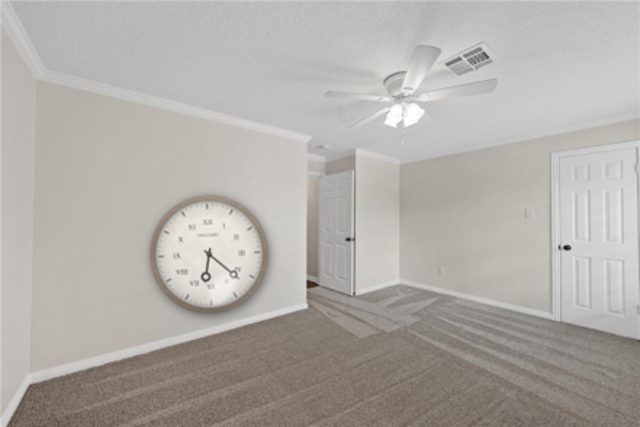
6 h 22 min
